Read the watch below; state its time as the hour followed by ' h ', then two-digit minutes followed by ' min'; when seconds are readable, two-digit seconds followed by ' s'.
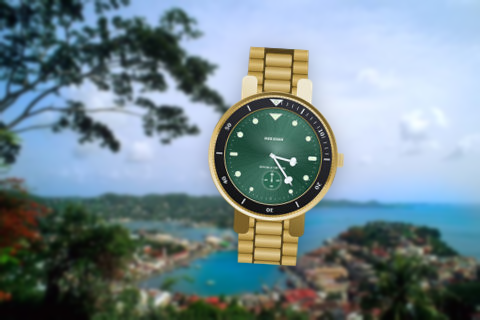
3 h 24 min
